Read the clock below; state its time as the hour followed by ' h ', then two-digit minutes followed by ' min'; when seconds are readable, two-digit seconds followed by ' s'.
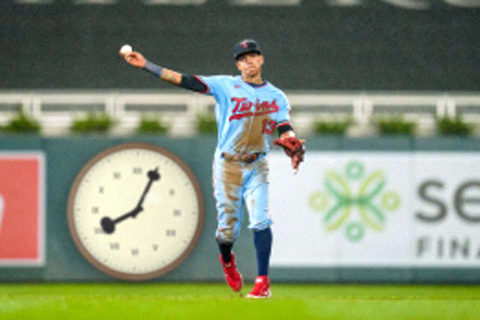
8 h 04 min
